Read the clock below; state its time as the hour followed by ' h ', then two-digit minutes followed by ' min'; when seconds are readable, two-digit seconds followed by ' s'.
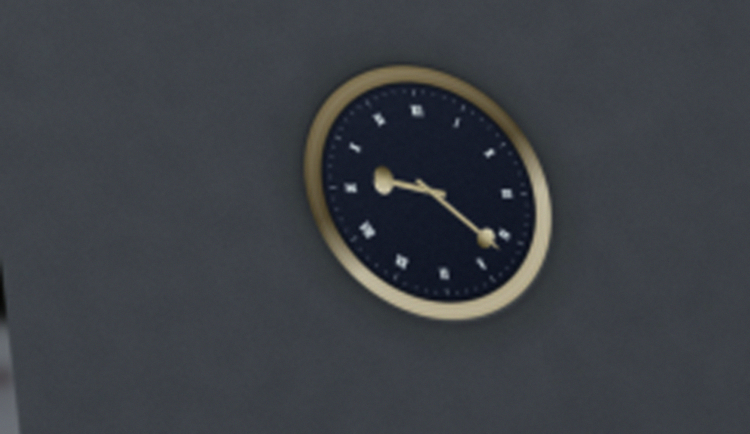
9 h 22 min
